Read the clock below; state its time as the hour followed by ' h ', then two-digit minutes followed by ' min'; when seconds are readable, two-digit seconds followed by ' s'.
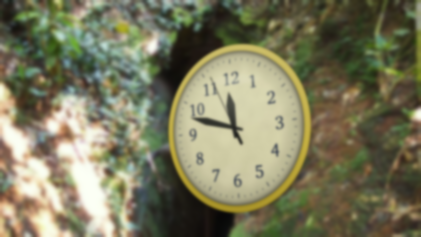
11 h 47 min 56 s
